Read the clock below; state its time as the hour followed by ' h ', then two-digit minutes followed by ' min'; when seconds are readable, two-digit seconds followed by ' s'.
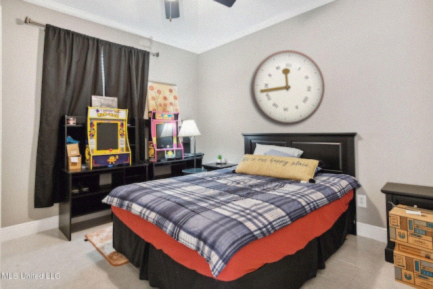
11 h 43 min
